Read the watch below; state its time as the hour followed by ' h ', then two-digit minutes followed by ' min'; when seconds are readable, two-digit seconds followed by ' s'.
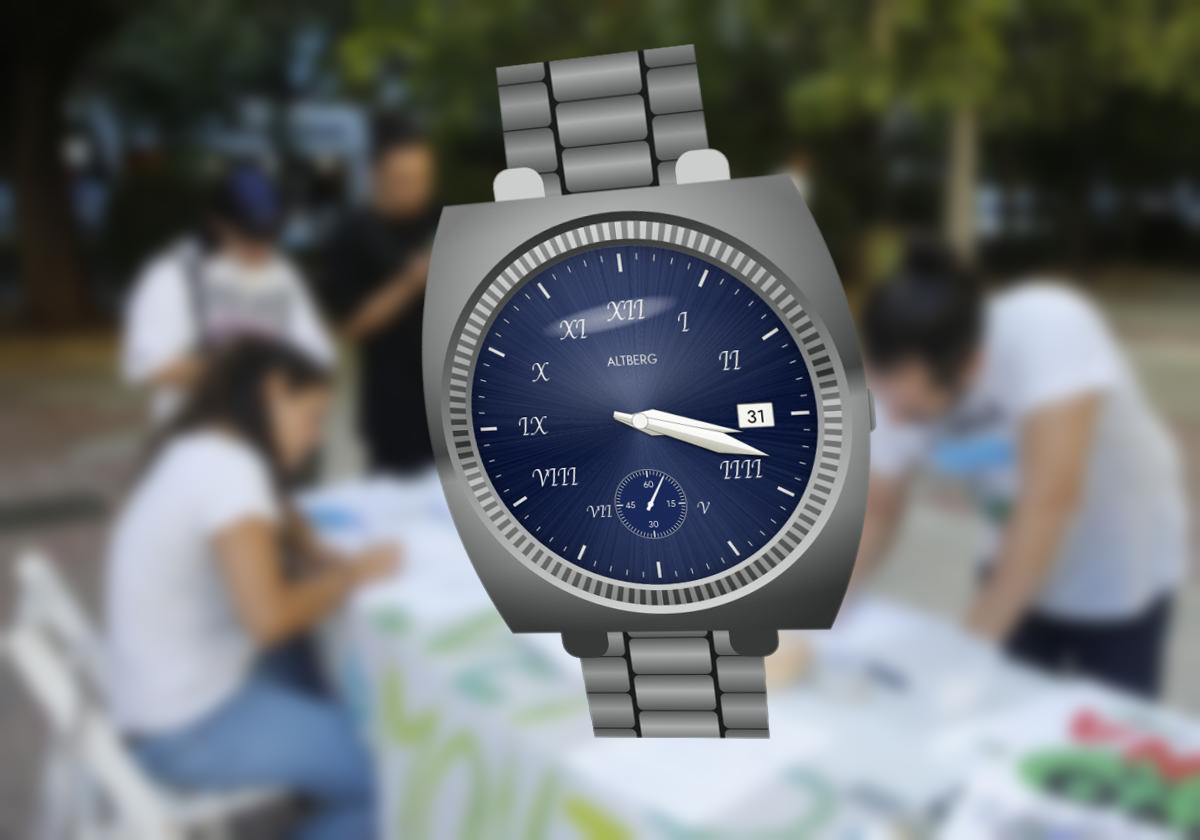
3 h 18 min 05 s
